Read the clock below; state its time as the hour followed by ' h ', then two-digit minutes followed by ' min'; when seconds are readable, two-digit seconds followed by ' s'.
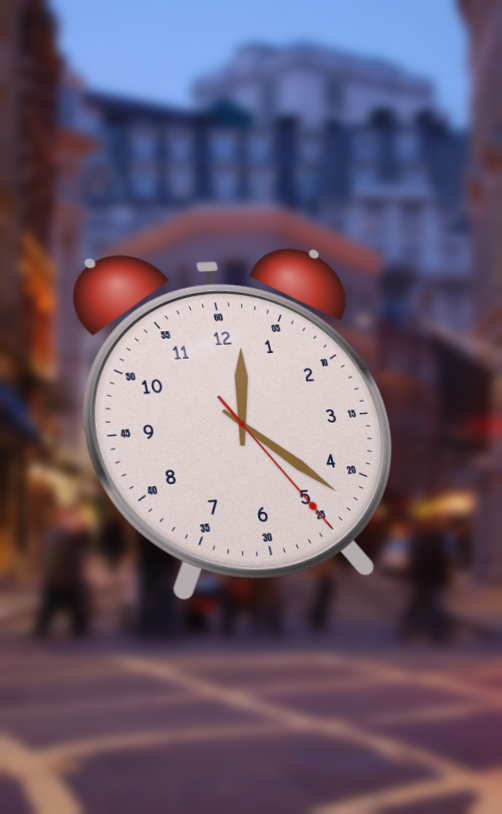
12 h 22 min 25 s
